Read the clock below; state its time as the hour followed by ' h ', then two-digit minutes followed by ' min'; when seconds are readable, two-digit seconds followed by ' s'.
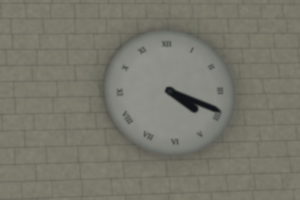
4 h 19 min
